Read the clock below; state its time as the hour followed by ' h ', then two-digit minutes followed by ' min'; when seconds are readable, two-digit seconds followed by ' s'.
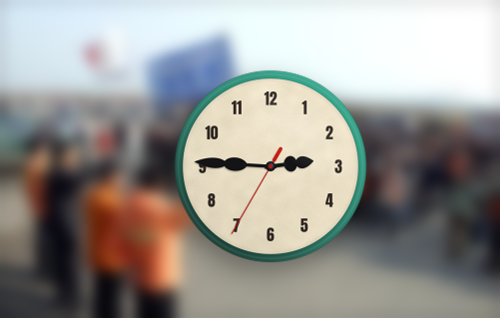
2 h 45 min 35 s
